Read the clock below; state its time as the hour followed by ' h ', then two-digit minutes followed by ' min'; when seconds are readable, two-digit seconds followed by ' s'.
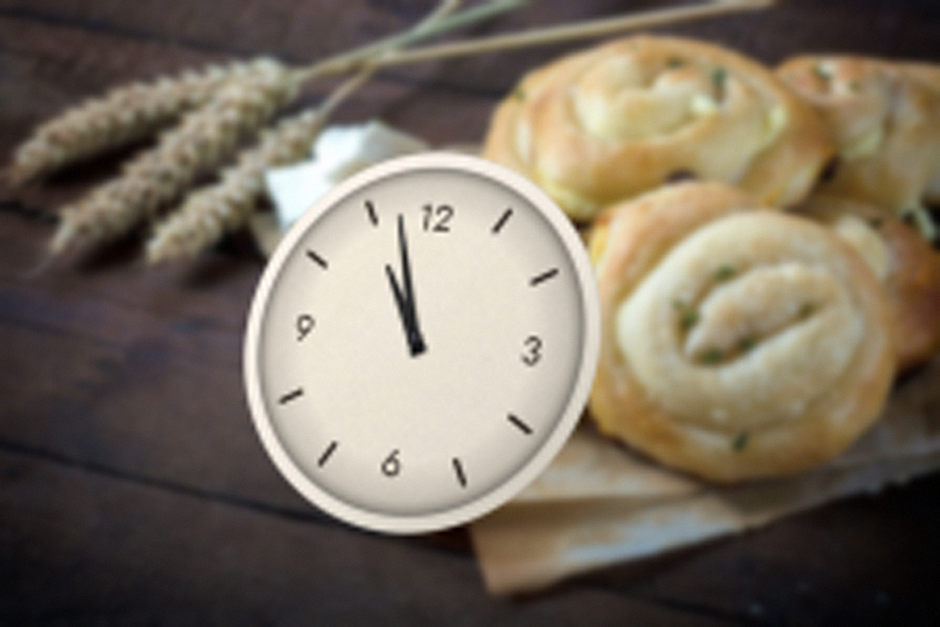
10 h 57 min
